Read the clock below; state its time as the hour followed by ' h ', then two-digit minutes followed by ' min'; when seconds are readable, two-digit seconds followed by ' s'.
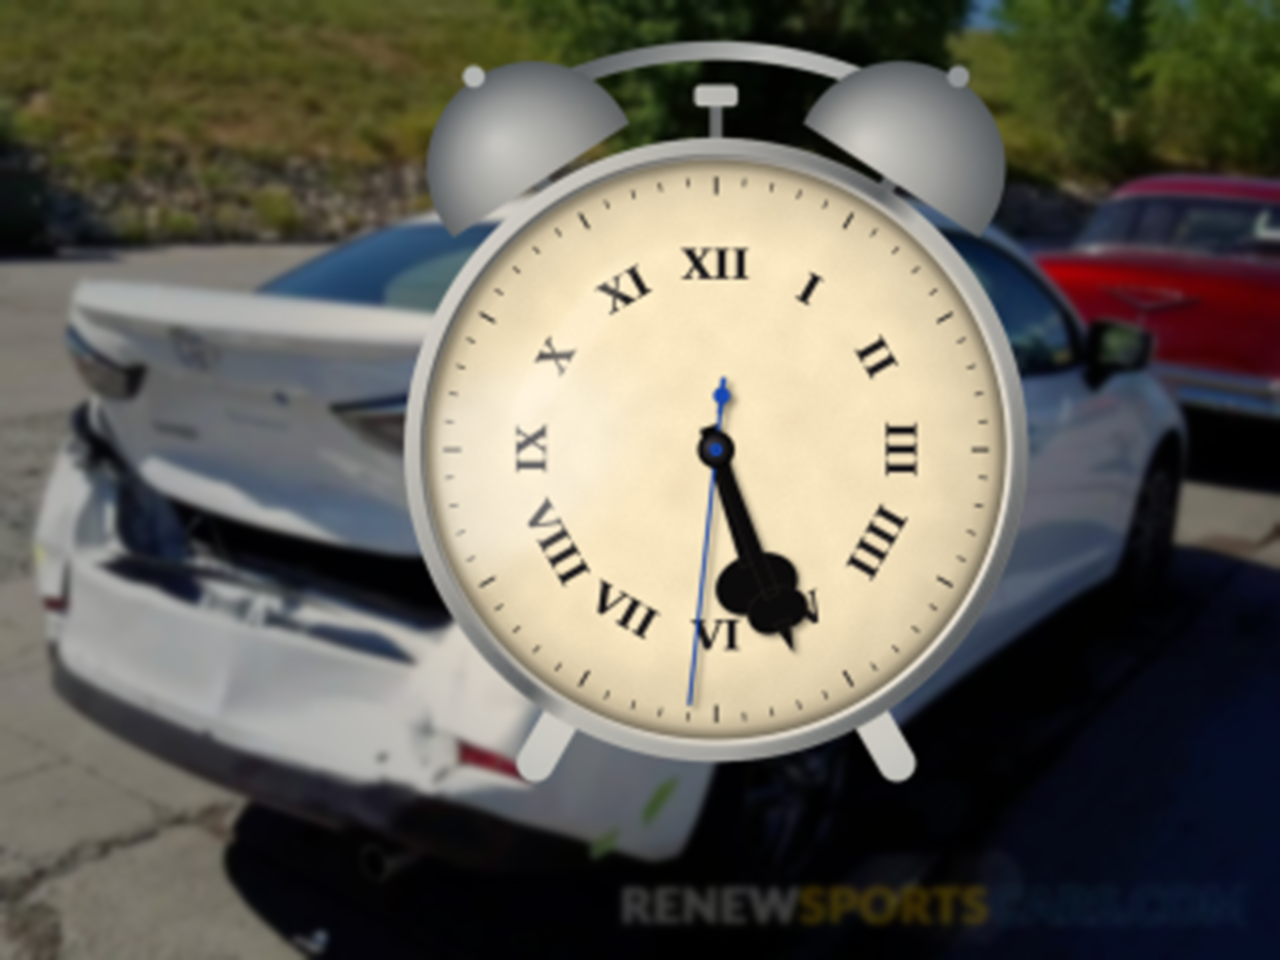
5 h 26 min 31 s
